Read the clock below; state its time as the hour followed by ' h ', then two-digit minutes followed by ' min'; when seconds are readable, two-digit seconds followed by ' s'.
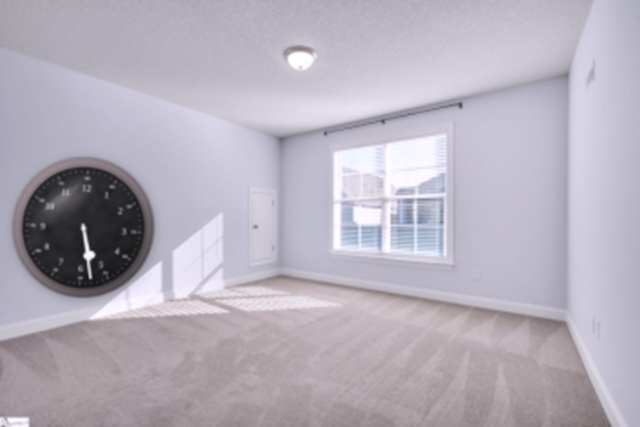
5 h 28 min
